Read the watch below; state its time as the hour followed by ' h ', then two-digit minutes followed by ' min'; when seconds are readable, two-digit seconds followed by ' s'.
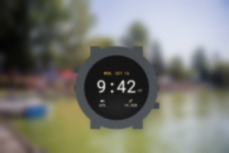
9 h 42 min
